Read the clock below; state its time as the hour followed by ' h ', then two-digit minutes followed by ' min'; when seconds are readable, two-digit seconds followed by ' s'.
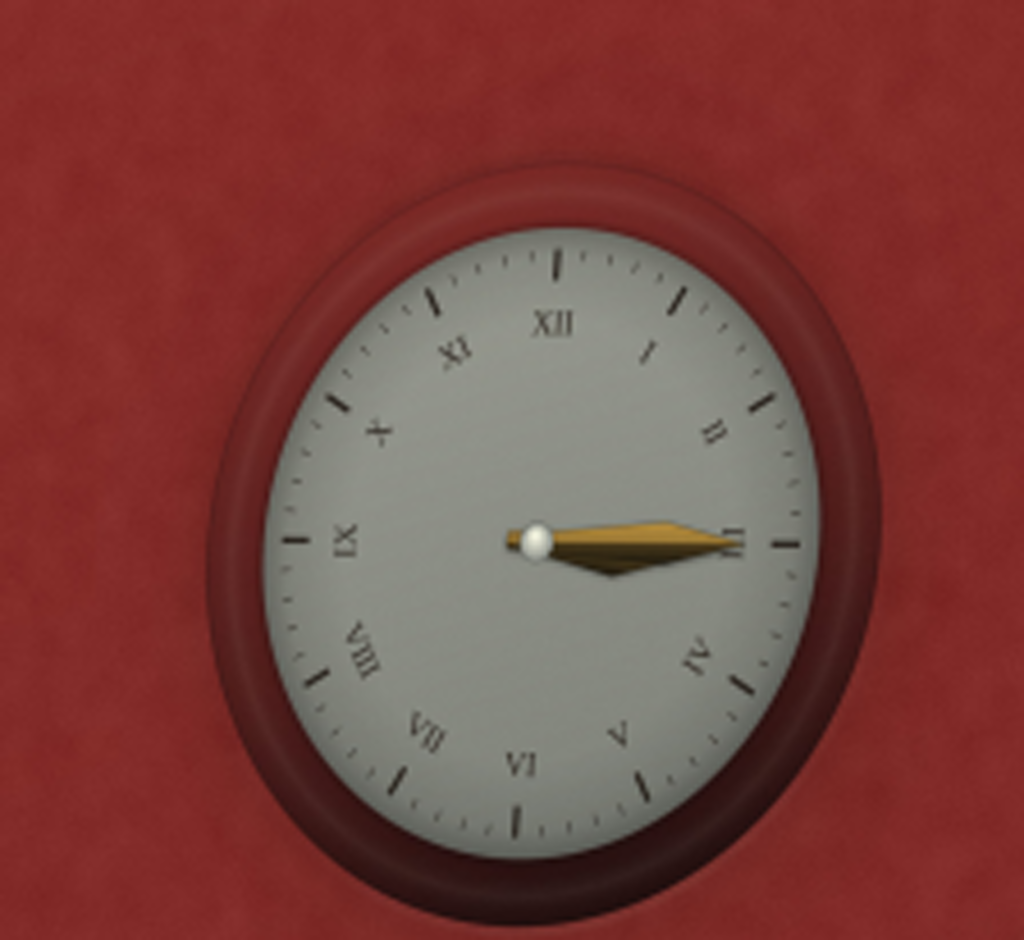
3 h 15 min
